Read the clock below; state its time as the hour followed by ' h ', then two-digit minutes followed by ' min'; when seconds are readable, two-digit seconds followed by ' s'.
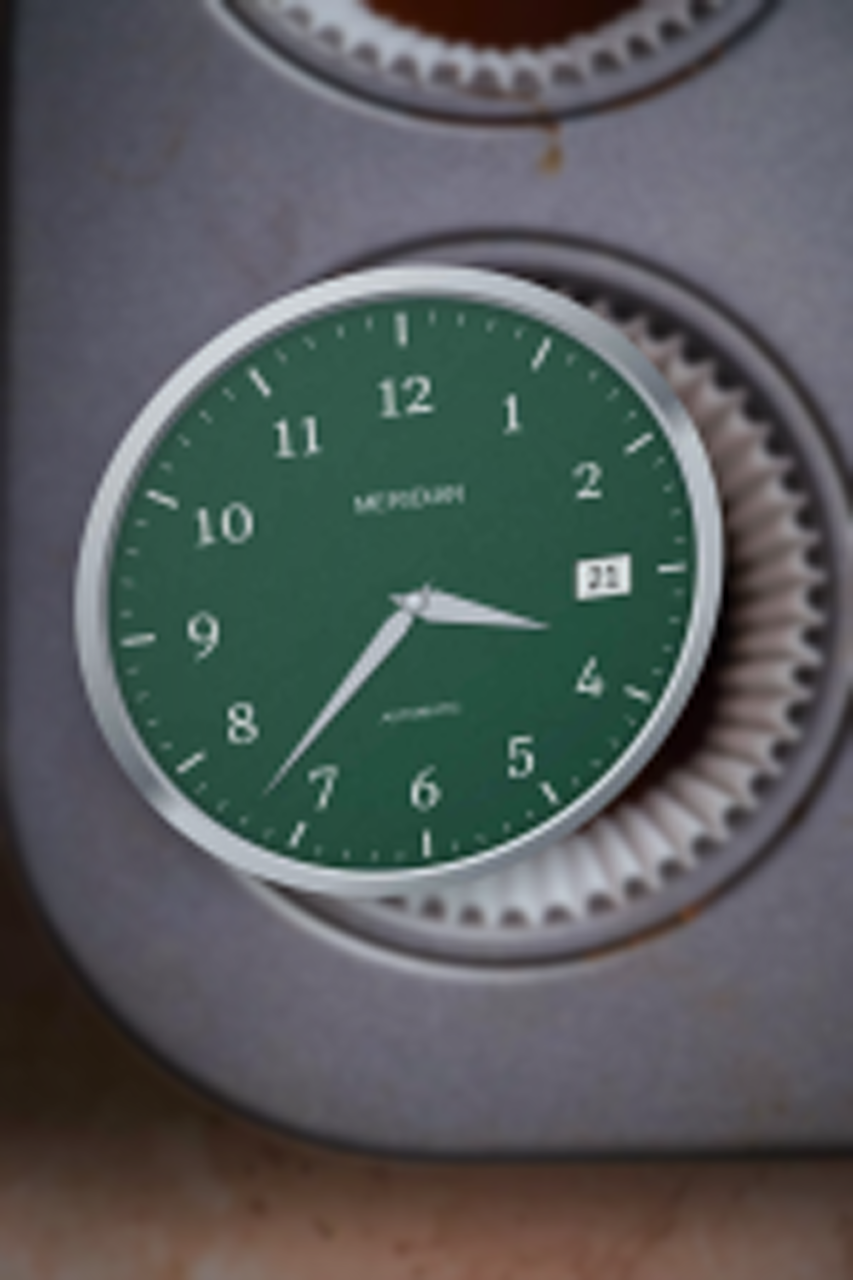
3 h 37 min
